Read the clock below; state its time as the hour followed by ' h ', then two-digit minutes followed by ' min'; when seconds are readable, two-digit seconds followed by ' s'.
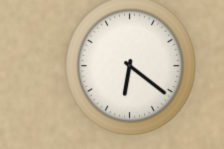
6 h 21 min
